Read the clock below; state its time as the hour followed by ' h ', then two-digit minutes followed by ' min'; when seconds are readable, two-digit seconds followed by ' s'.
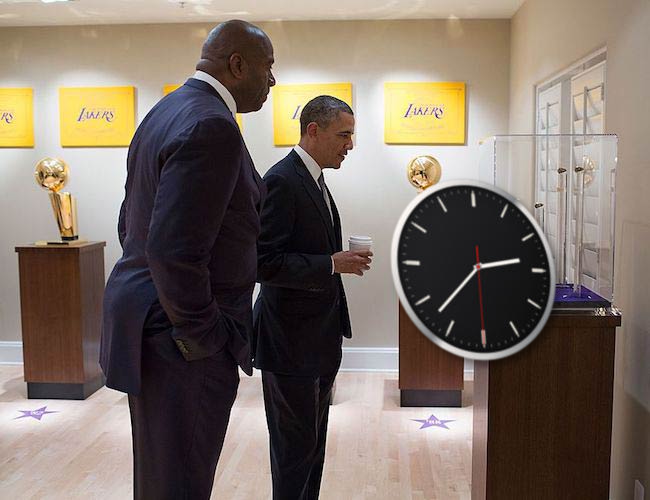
2 h 37 min 30 s
